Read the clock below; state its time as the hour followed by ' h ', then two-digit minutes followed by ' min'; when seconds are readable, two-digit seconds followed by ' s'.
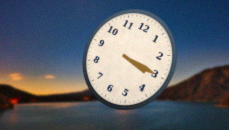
3 h 15 min
